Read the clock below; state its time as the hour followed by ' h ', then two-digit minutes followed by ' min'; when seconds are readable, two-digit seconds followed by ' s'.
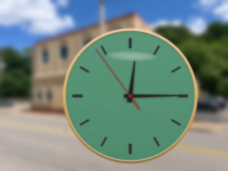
12 h 14 min 54 s
